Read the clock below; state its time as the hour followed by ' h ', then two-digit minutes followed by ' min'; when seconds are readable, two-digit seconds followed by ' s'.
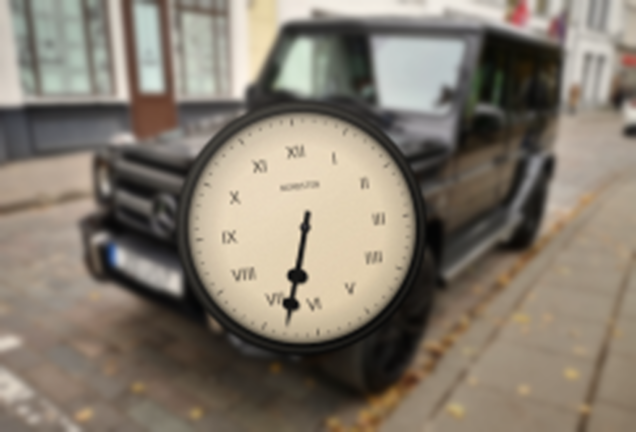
6 h 33 min
